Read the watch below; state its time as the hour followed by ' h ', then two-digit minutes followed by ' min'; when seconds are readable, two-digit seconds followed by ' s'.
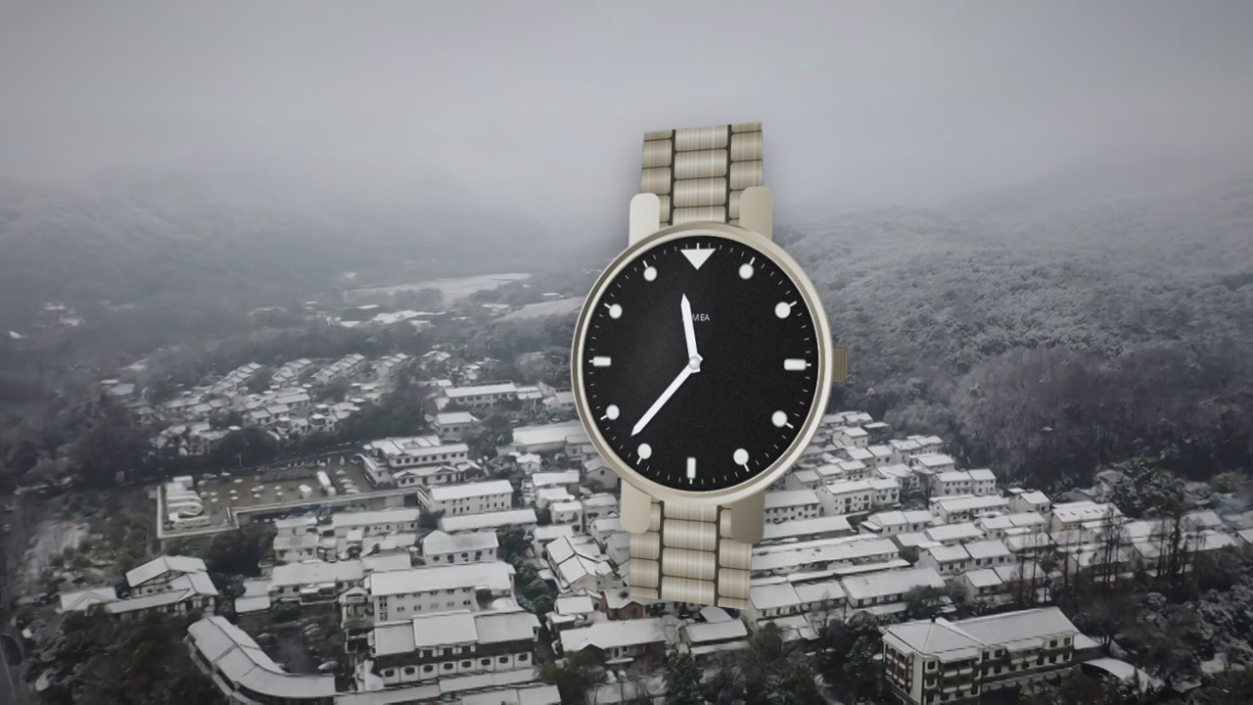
11 h 37 min
